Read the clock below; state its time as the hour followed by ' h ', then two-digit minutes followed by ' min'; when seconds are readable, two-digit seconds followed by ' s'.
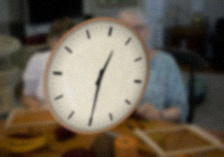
12 h 30 min
